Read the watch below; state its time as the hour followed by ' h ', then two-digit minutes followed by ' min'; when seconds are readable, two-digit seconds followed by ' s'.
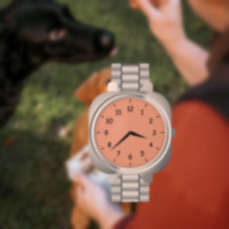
3 h 38 min
